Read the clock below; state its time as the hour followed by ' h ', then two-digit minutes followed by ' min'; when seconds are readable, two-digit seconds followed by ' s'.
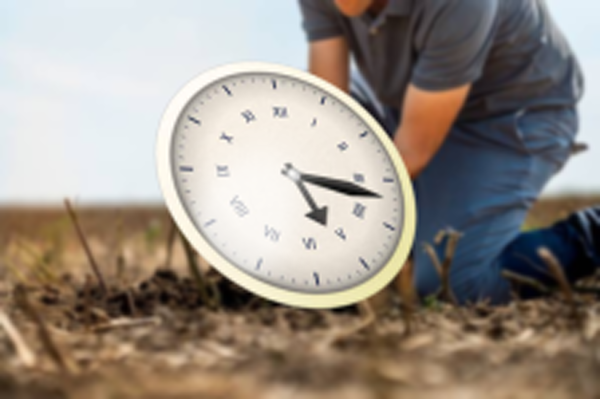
5 h 17 min
